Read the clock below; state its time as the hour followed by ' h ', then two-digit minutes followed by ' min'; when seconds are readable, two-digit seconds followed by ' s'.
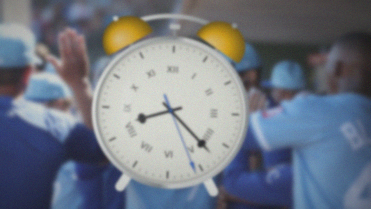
8 h 22 min 26 s
